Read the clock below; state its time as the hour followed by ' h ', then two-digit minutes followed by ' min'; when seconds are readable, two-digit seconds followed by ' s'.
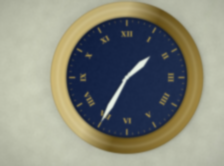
1 h 35 min
